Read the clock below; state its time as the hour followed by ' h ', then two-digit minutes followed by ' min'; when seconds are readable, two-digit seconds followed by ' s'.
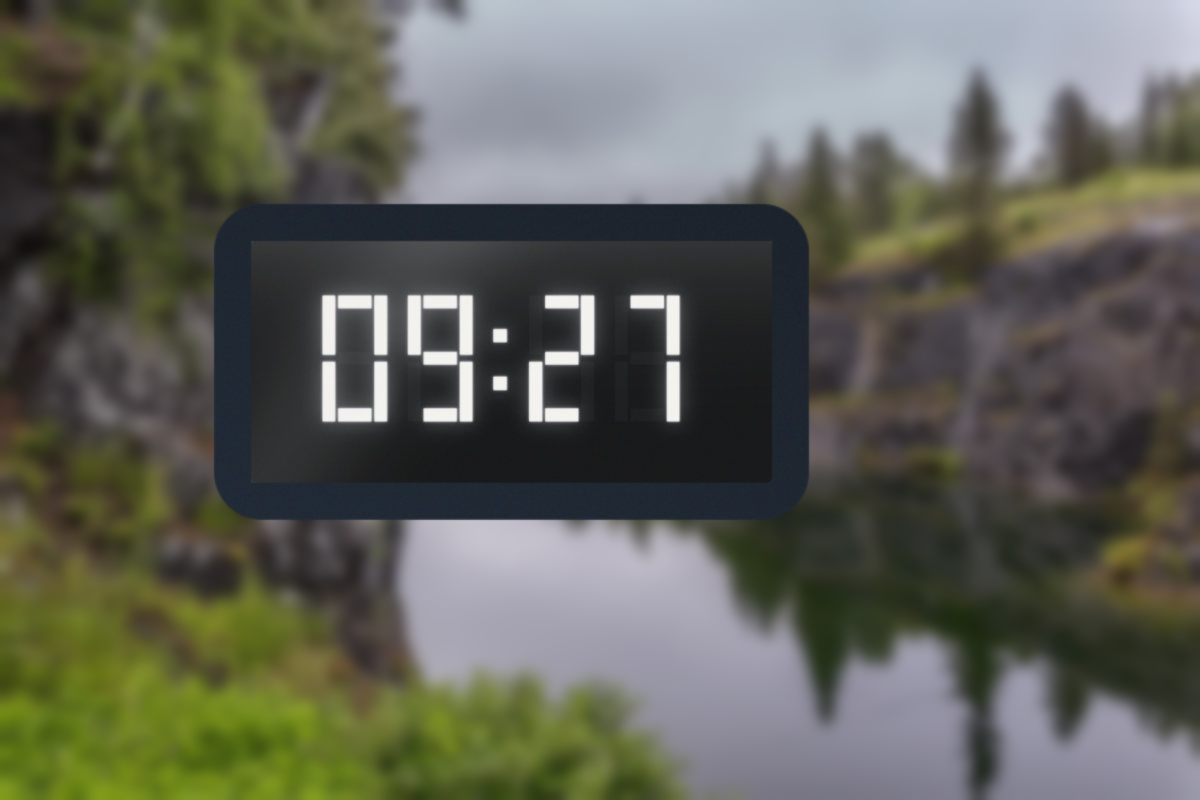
9 h 27 min
